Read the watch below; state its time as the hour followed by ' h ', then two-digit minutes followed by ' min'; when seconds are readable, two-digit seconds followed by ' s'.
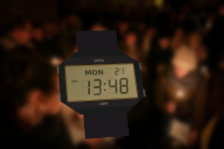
13 h 48 min
